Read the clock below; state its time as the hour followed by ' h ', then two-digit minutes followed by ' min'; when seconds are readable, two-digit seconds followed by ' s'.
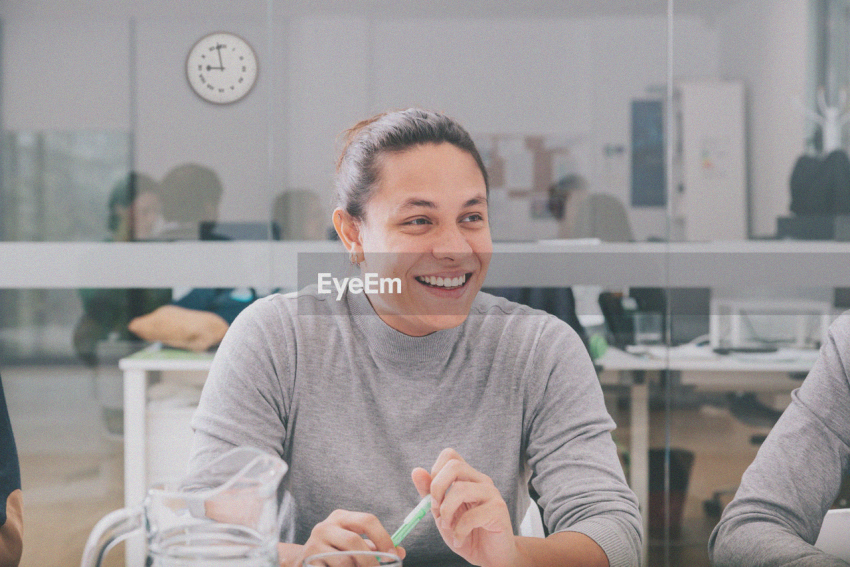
8 h 58 min
